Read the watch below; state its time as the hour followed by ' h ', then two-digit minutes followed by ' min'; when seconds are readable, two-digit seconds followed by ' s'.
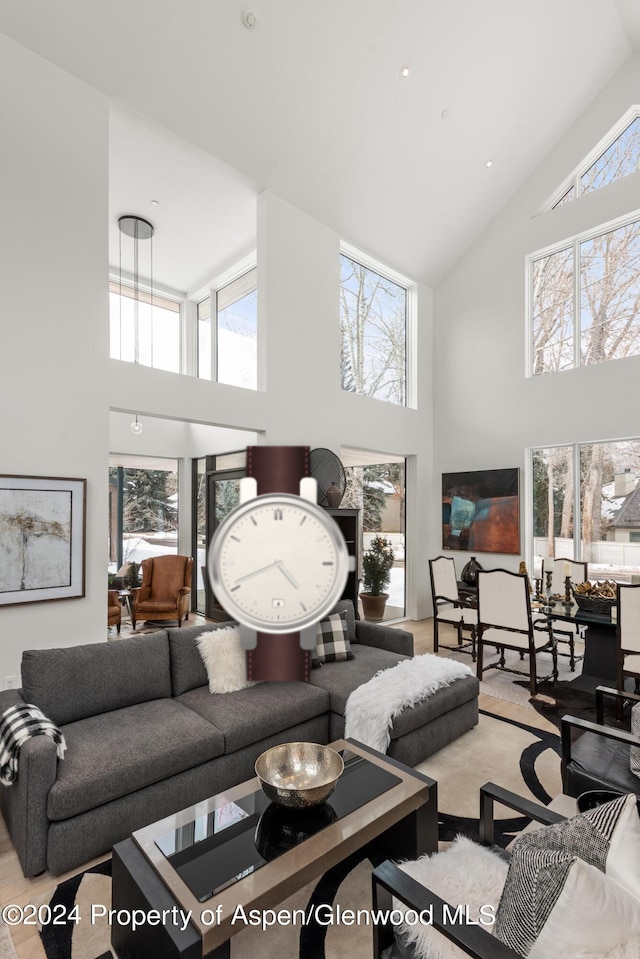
4 h 41 min
